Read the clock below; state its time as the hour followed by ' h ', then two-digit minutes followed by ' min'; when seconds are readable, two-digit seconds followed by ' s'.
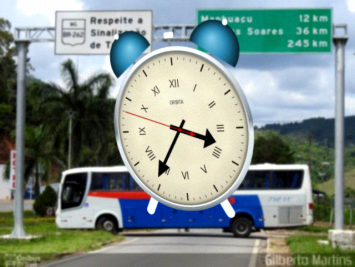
3 h 35 min 48 s
